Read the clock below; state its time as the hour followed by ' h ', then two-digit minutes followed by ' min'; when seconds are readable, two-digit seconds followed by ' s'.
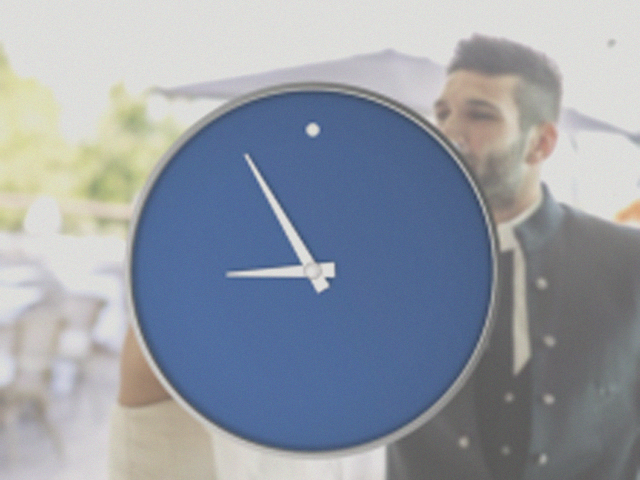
8 h 55 min
